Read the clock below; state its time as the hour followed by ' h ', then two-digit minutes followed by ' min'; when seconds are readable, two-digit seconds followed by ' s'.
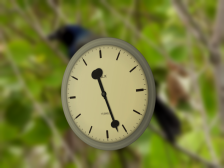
11 h 27 min
